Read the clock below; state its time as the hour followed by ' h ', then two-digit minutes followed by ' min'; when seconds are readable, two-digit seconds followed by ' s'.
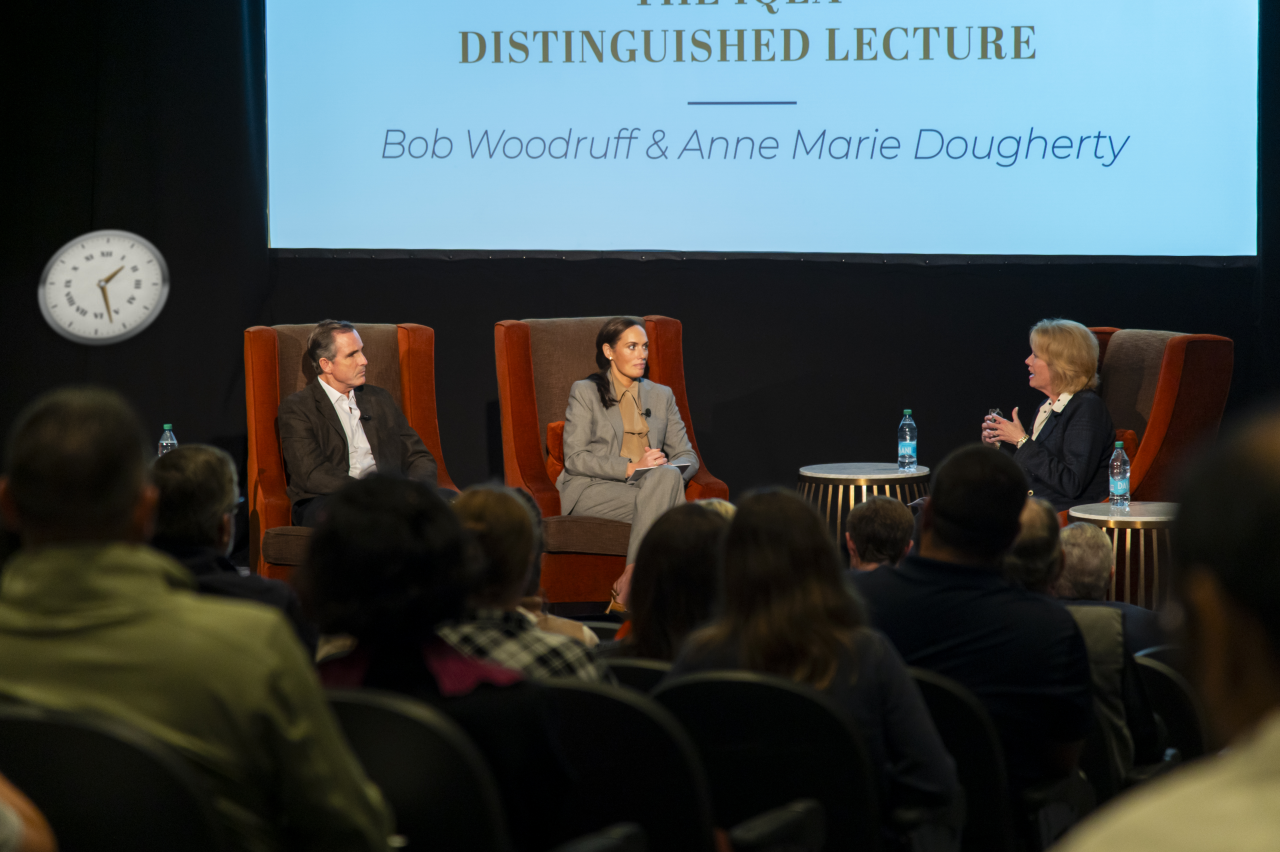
1 h 27 min
